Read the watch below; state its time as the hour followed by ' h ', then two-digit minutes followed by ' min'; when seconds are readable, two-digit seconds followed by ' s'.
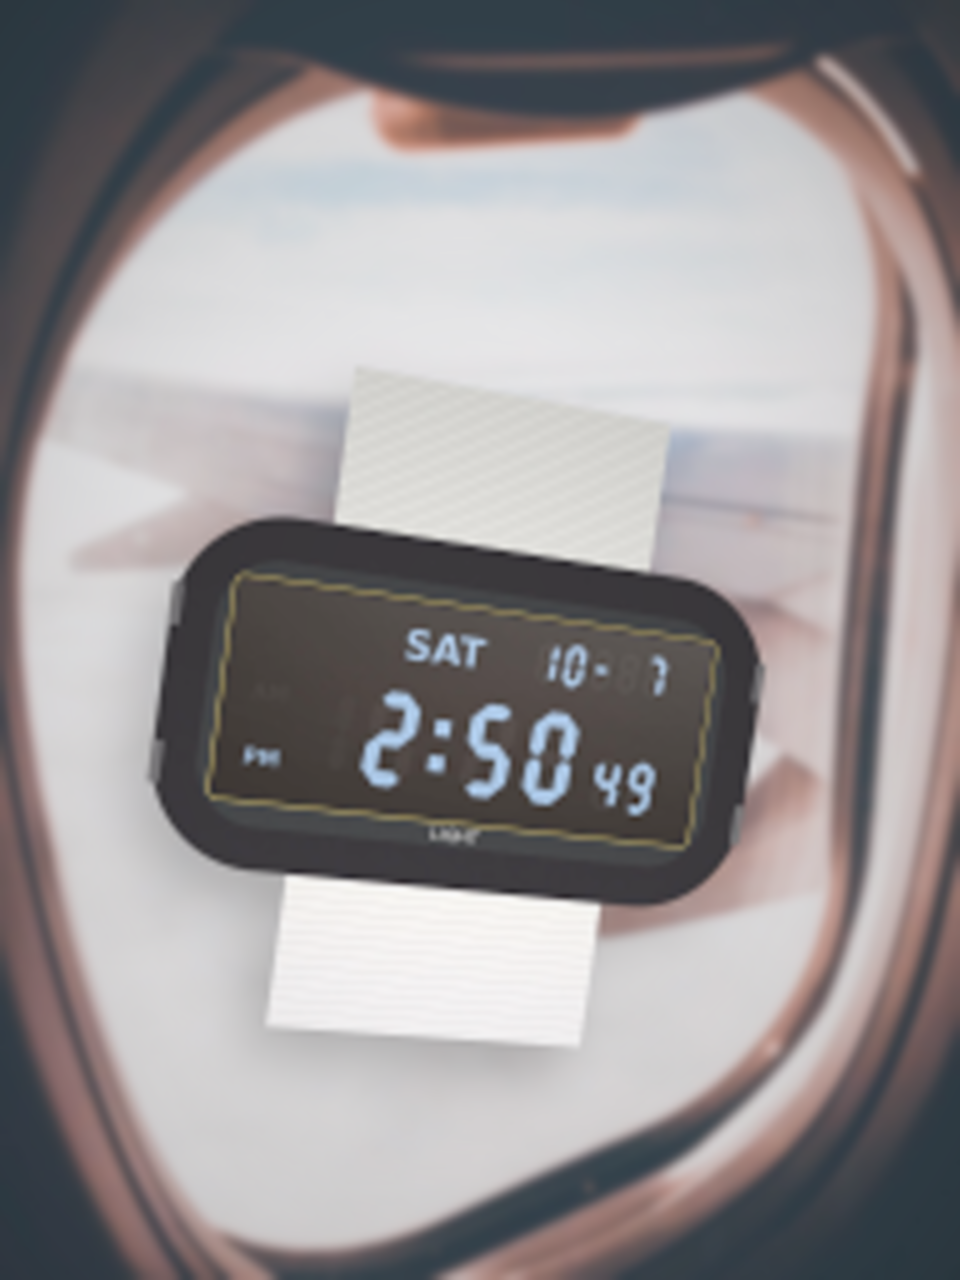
2 h 50 min 49 s
